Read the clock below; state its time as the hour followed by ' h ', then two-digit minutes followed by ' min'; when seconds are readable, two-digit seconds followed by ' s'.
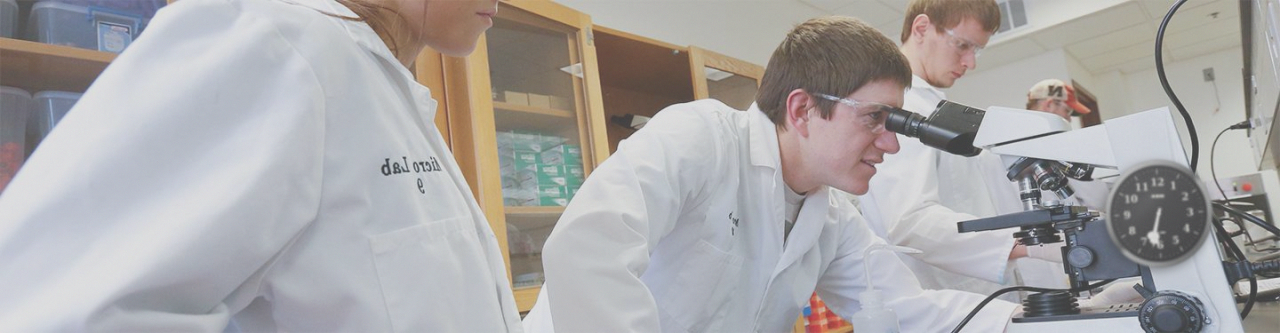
6 h 32 min
